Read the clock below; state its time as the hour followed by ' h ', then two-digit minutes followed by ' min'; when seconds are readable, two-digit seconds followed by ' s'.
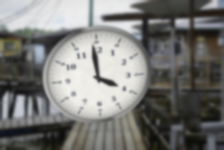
3 h 59 min
